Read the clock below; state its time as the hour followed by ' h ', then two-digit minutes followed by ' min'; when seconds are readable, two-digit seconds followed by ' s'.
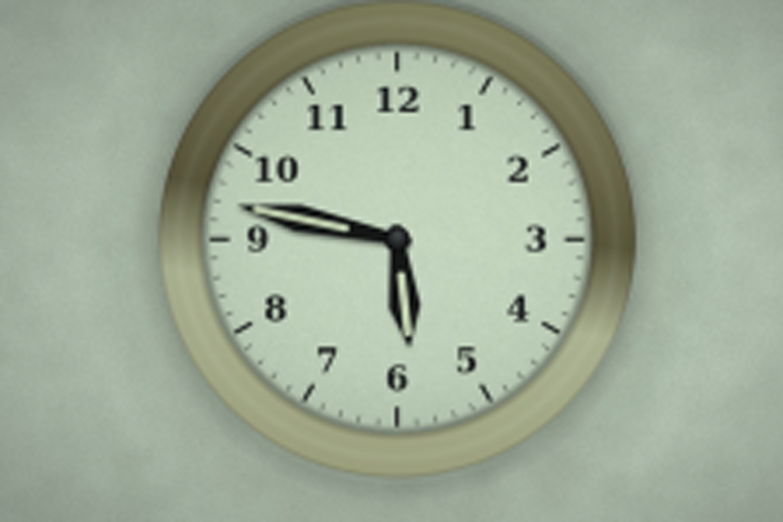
5 h 47 min
